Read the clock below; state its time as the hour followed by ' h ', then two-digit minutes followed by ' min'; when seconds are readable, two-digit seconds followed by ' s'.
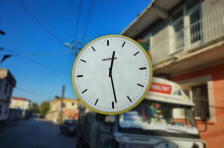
12 h 29 min
